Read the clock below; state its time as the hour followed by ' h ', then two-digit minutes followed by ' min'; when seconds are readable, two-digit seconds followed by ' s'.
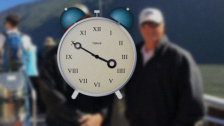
3 h 50 min
